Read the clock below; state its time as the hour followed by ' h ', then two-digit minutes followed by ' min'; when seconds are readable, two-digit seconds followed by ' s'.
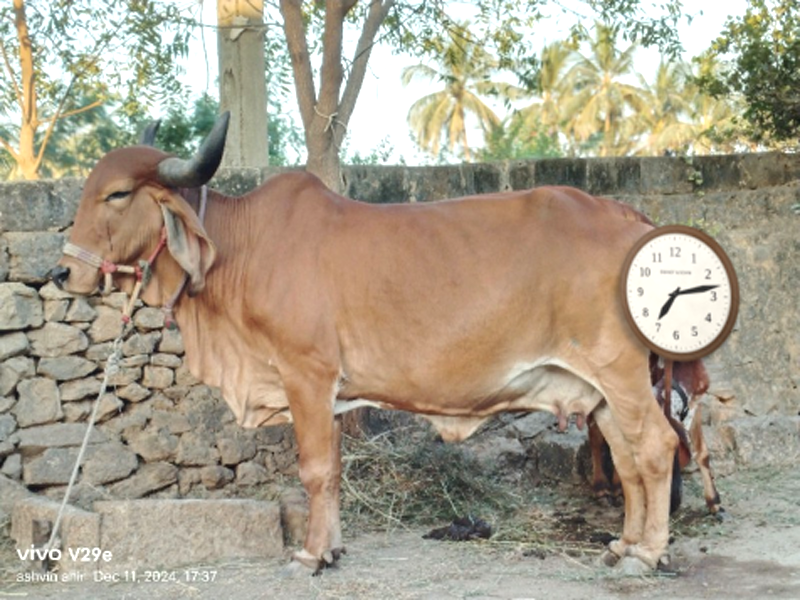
7 h 13 min
